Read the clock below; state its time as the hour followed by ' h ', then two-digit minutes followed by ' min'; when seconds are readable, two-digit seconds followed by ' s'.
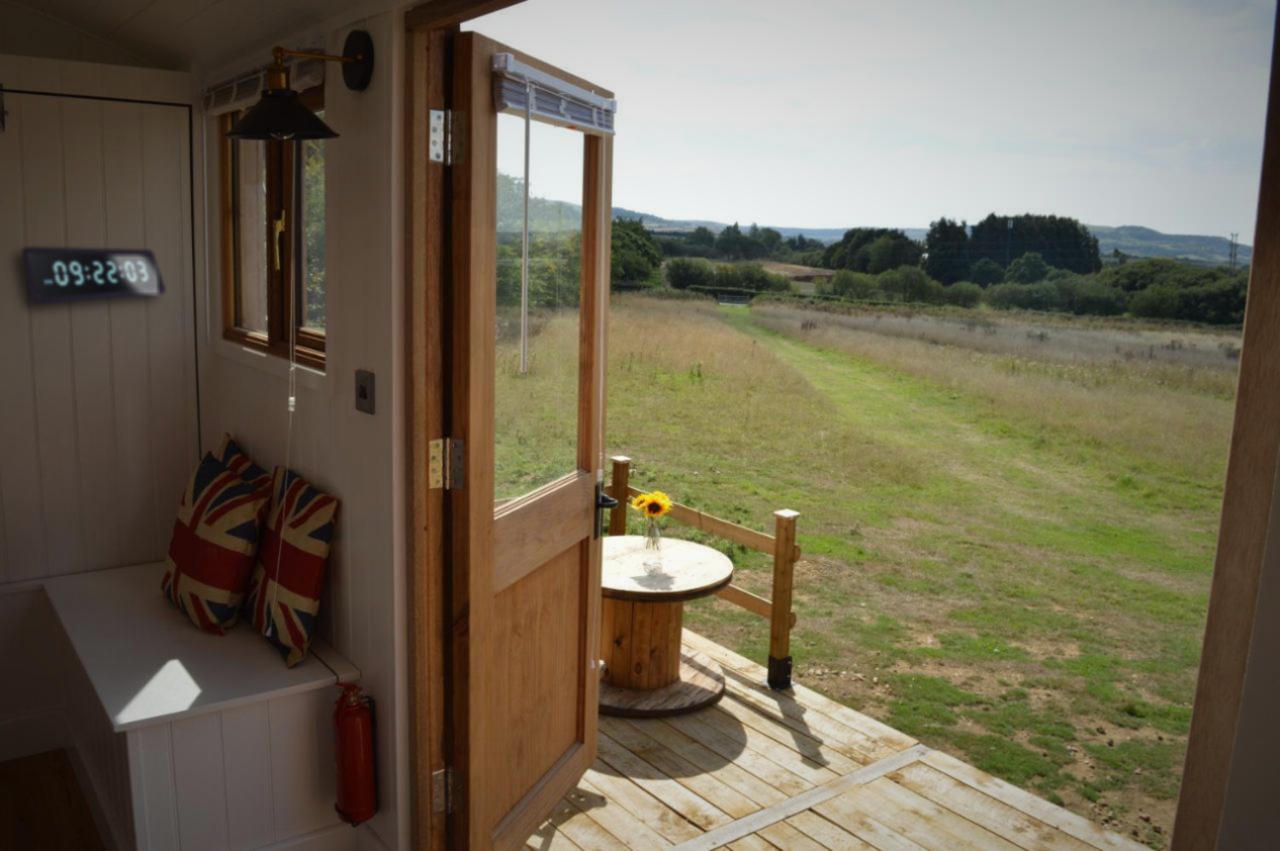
9 h 22 min 03 s
